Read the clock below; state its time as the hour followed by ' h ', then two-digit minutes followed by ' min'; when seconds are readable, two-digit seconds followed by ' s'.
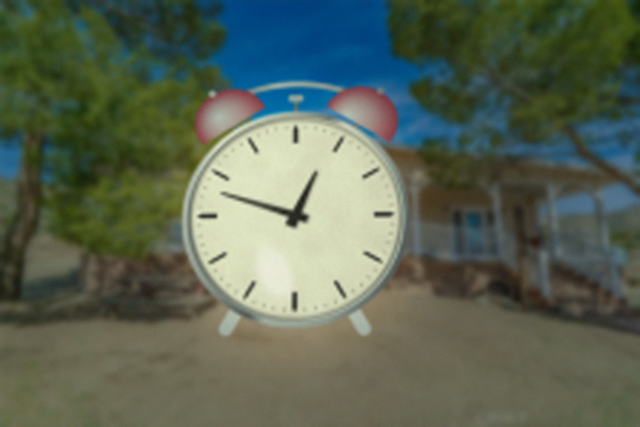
12 h 48 min
